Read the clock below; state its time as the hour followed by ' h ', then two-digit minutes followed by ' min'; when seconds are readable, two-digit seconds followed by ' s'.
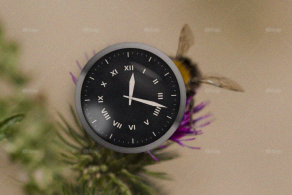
12 h 18 min
